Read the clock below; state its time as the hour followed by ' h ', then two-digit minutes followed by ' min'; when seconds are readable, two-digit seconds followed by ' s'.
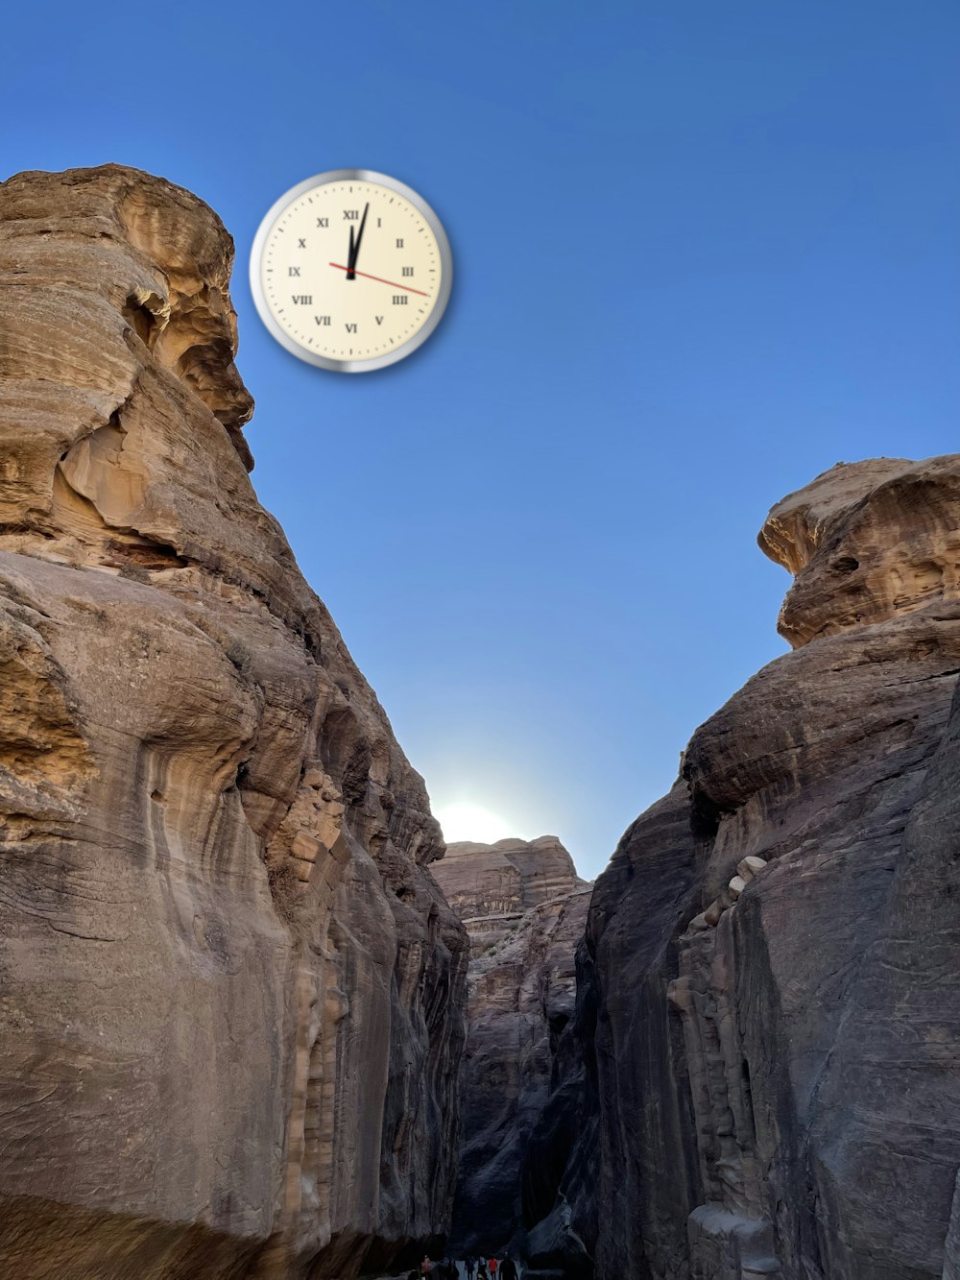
12 h 02 min 18 s
